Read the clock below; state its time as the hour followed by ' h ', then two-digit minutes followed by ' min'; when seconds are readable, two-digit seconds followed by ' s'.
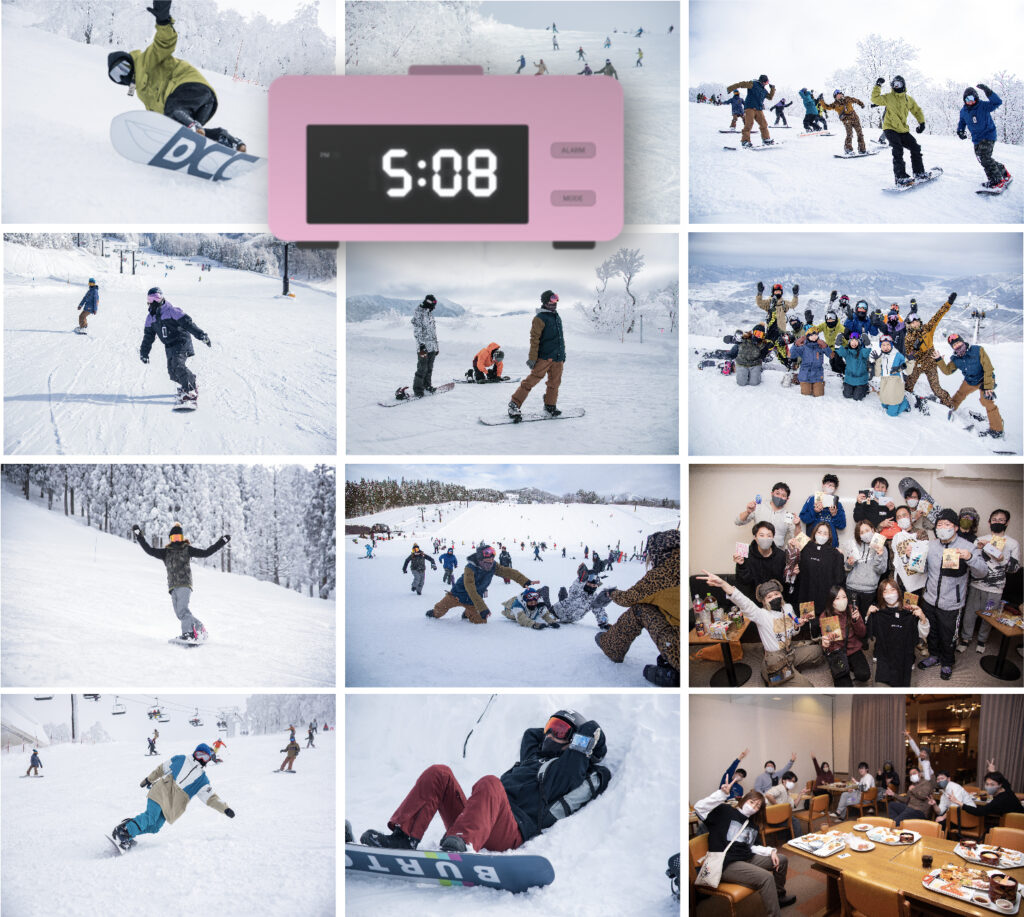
5 h 08 min
